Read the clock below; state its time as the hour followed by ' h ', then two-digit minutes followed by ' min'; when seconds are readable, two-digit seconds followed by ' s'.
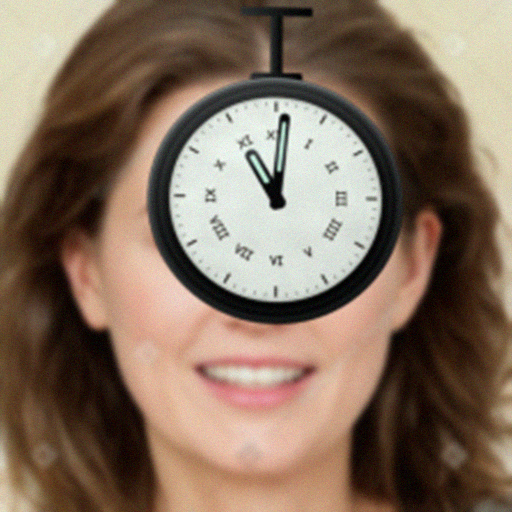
11 h 01 min
